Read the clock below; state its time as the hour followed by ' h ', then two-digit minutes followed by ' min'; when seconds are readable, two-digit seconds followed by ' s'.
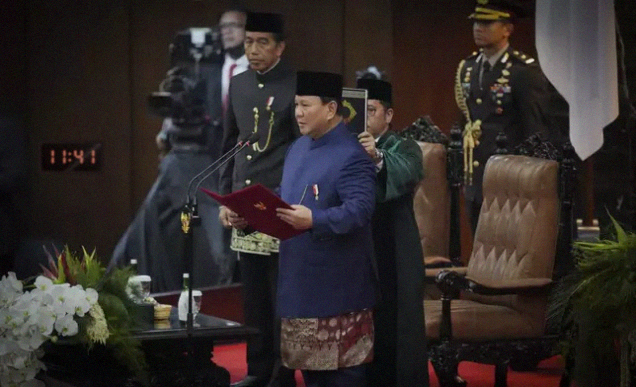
11 h 41 min
